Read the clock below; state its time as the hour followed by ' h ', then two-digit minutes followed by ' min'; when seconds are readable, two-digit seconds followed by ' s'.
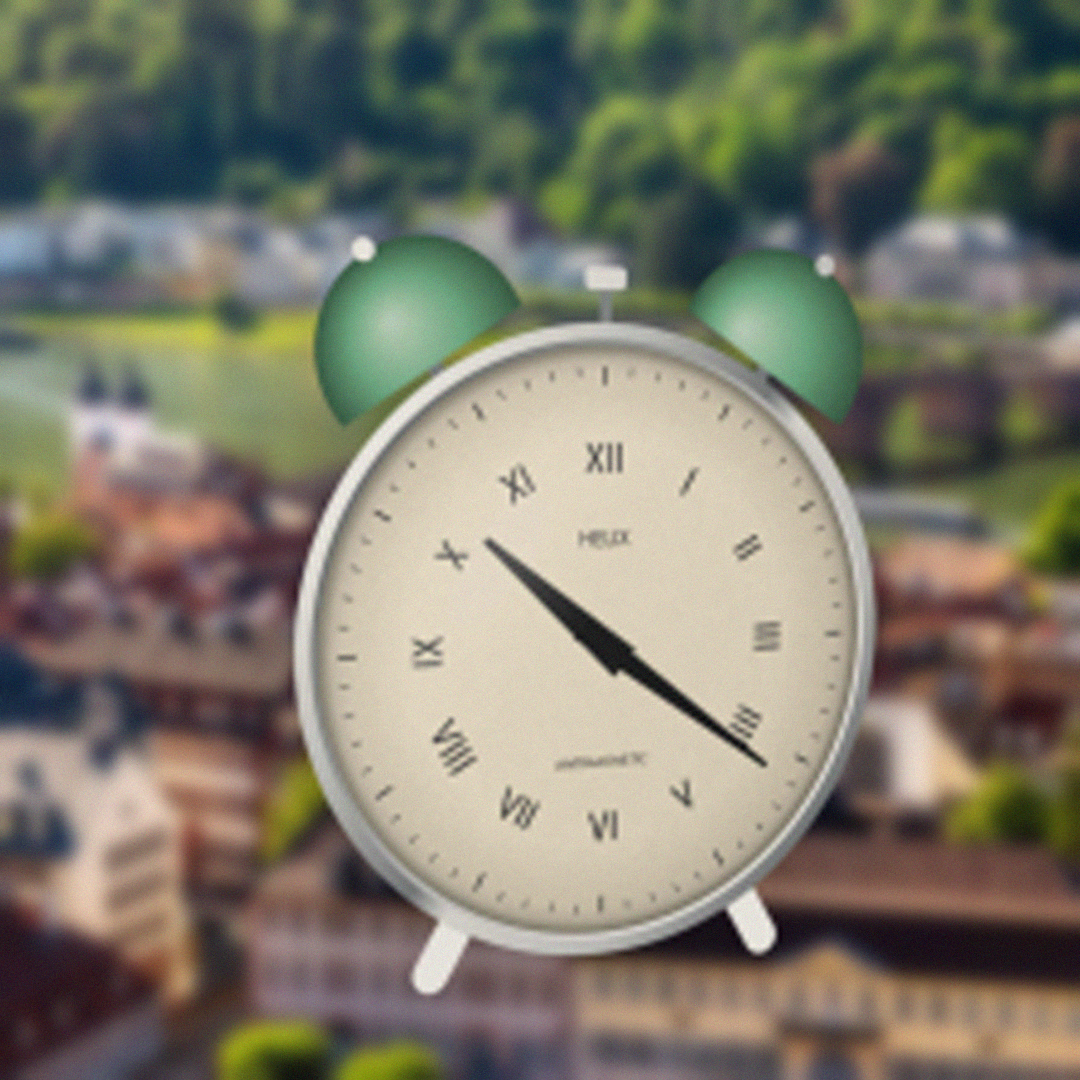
10 h 21 min
